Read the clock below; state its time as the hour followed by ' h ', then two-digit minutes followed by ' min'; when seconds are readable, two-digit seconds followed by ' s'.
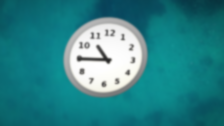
10 h 45 min
